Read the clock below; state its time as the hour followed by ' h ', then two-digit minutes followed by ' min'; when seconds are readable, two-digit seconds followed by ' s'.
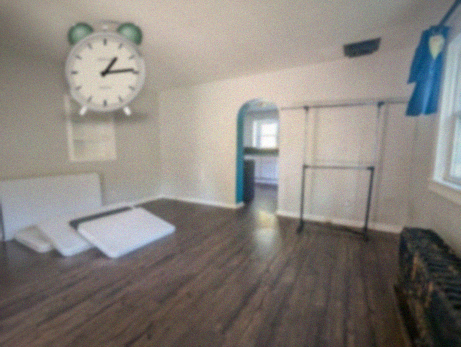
1 h 14 min
